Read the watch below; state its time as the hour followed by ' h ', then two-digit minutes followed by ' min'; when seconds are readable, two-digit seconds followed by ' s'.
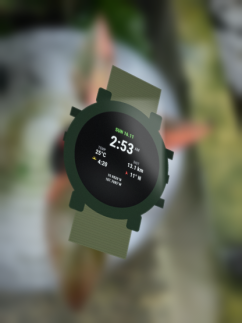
2 h 53 min
